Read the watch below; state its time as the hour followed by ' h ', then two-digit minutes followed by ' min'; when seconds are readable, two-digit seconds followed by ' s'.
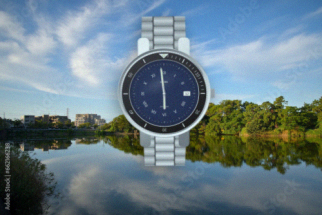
5 h 59 min
